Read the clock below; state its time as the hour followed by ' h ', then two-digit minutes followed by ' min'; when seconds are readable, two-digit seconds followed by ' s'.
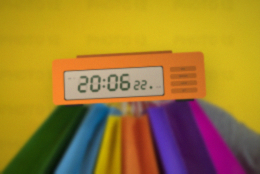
20 h 06 min 22 s
